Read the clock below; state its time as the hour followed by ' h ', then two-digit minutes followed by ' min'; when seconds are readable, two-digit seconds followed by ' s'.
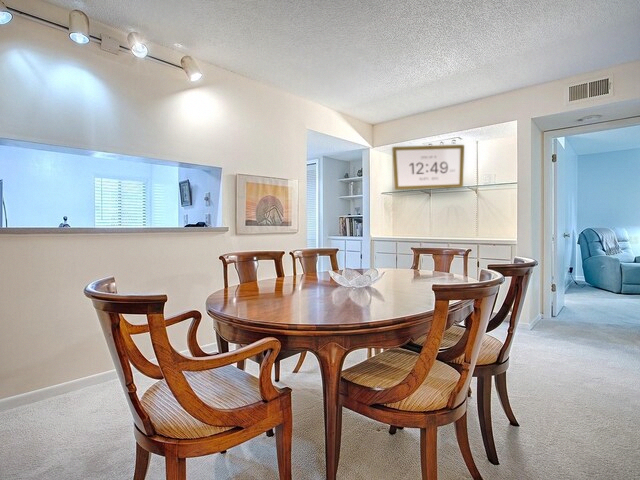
12 h 49 min
